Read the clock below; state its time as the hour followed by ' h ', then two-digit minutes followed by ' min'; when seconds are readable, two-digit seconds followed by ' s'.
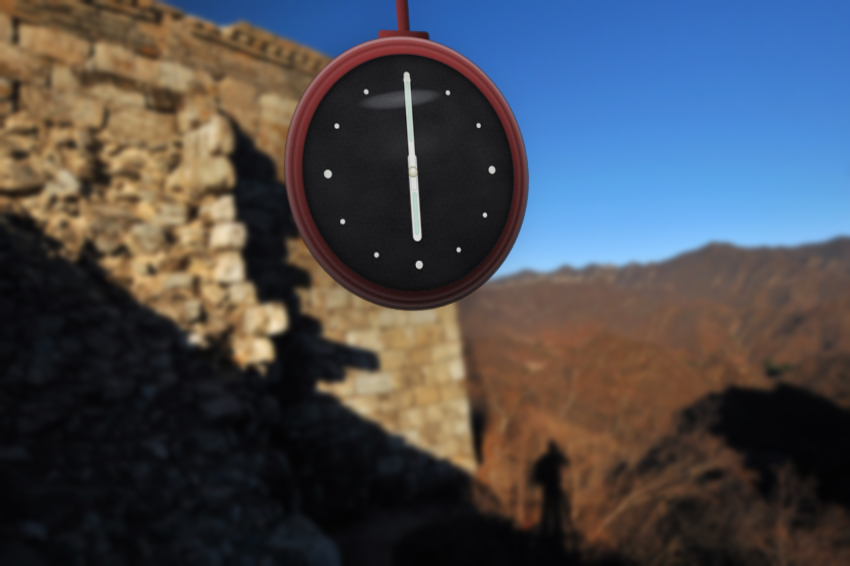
6 h 00 min
